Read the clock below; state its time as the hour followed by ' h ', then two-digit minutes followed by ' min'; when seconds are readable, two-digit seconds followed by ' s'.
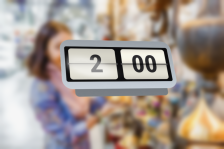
2 h 00 min
